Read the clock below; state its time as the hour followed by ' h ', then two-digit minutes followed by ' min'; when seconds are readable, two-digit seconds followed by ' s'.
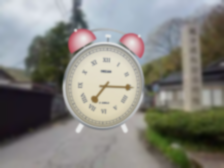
7 h 15 min
